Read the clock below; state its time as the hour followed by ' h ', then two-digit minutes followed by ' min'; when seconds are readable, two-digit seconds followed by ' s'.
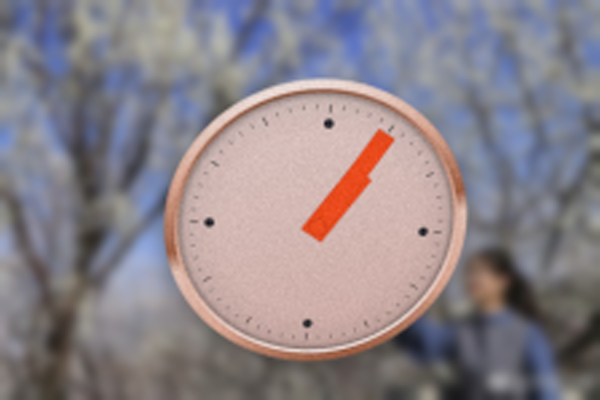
1 h 05 min
